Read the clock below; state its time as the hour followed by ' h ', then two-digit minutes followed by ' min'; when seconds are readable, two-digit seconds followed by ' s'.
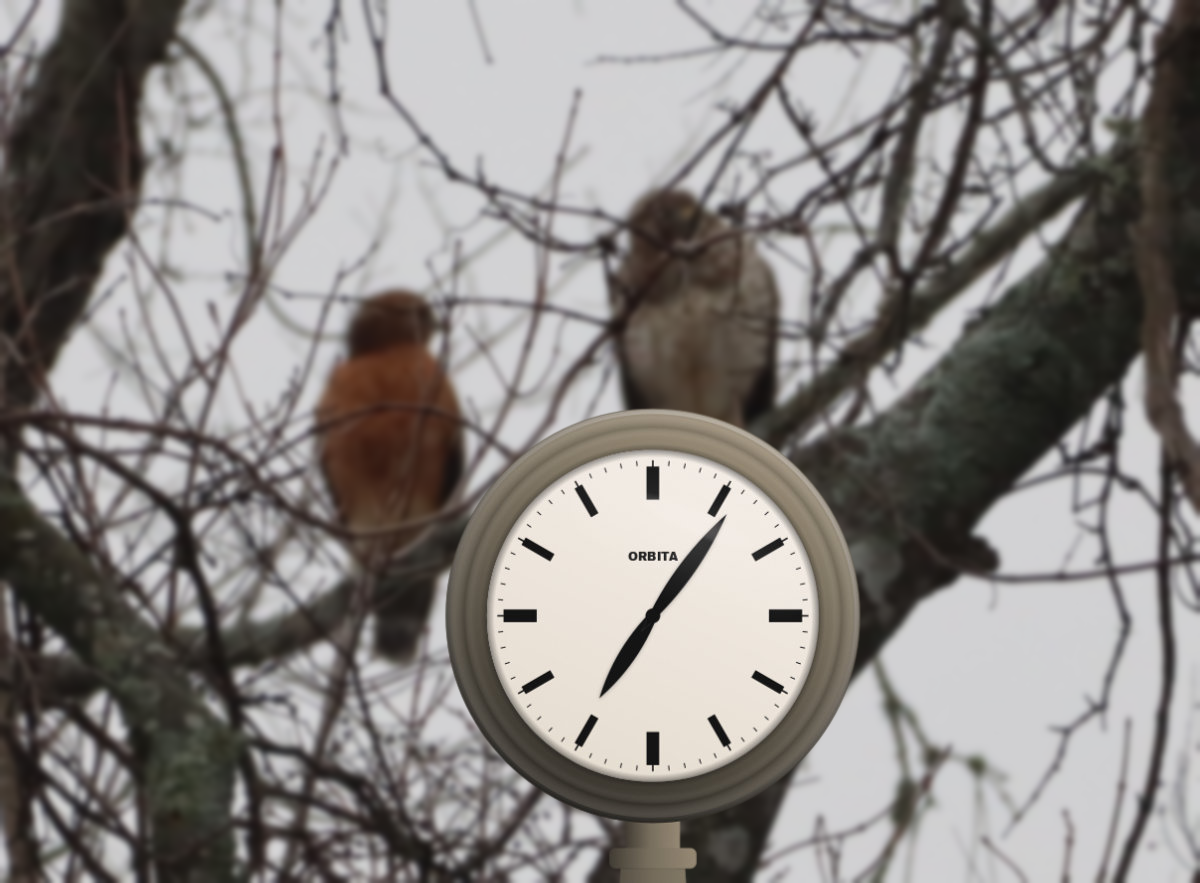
7 h 06 min
